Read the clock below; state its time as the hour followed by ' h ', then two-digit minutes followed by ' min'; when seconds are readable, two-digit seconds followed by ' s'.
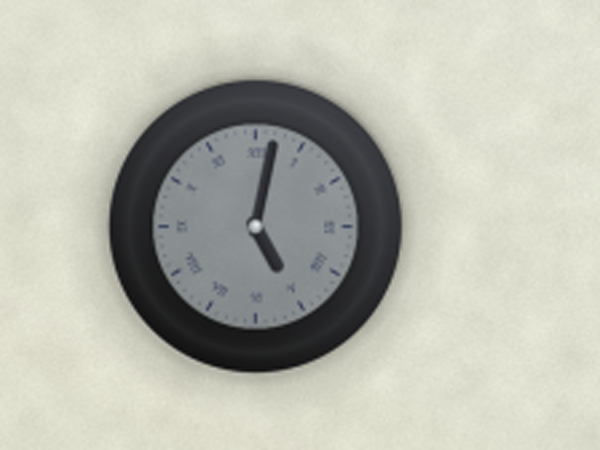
5 h 02 min
